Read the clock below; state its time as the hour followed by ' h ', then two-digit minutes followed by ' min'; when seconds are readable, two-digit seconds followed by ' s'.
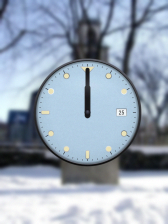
12 h 00 min
